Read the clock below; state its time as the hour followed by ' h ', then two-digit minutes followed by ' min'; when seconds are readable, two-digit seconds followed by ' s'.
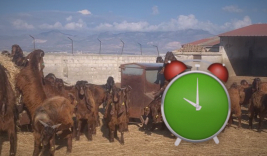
10 h 00 min
